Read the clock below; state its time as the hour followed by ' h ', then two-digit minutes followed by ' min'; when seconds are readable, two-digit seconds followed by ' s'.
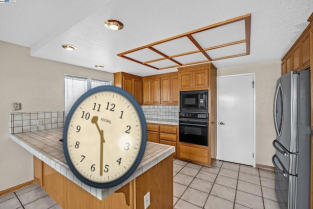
10 h 27 min
